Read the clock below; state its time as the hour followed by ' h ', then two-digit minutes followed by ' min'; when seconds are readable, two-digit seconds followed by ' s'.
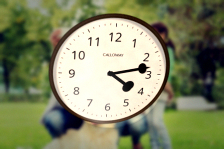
4 h 13 min
